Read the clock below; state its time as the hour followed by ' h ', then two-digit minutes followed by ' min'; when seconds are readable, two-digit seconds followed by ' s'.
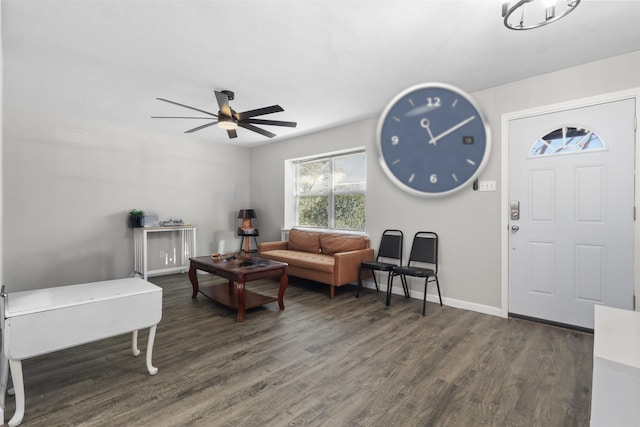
11 h 10 min
